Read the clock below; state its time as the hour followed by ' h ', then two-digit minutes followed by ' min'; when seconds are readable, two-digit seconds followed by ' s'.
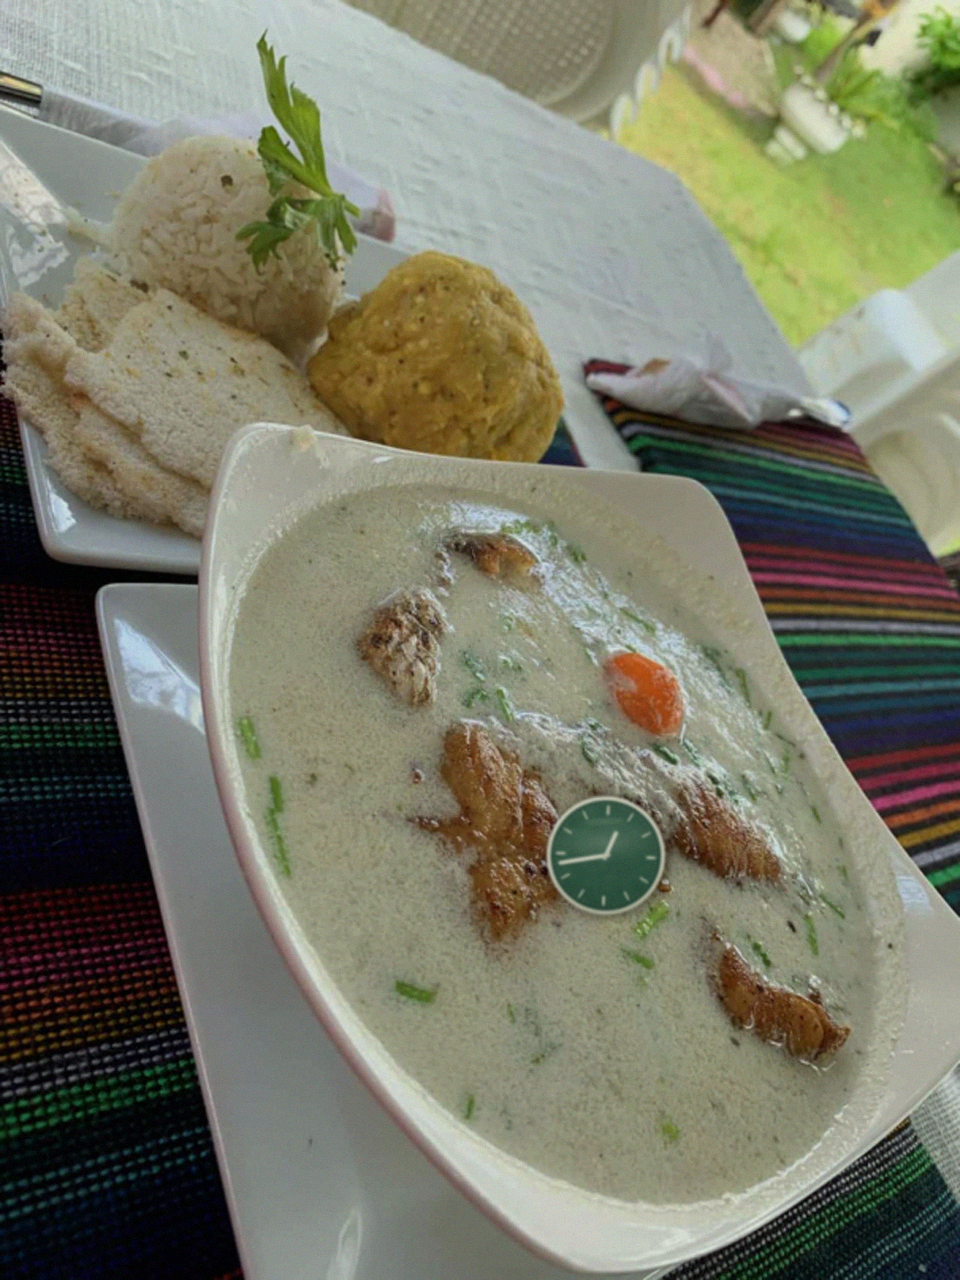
12 h 43 min
